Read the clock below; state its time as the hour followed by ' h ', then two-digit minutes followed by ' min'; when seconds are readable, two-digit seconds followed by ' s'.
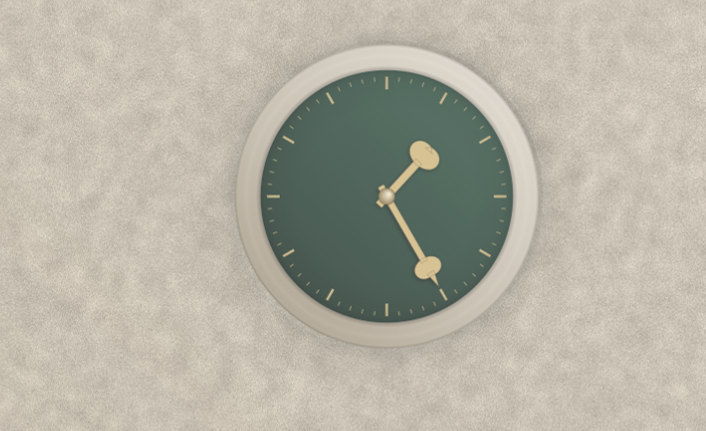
1 h 25 min
